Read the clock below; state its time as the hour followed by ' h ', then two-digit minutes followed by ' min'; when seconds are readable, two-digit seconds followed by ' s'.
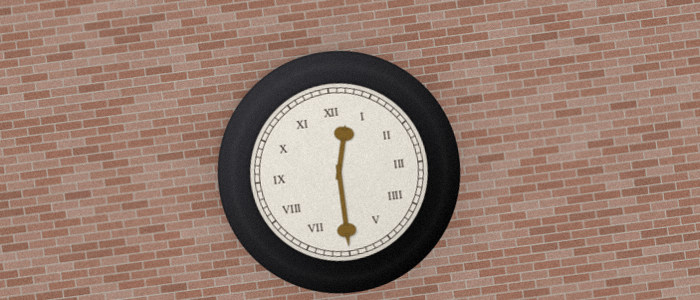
12 h 30 min
